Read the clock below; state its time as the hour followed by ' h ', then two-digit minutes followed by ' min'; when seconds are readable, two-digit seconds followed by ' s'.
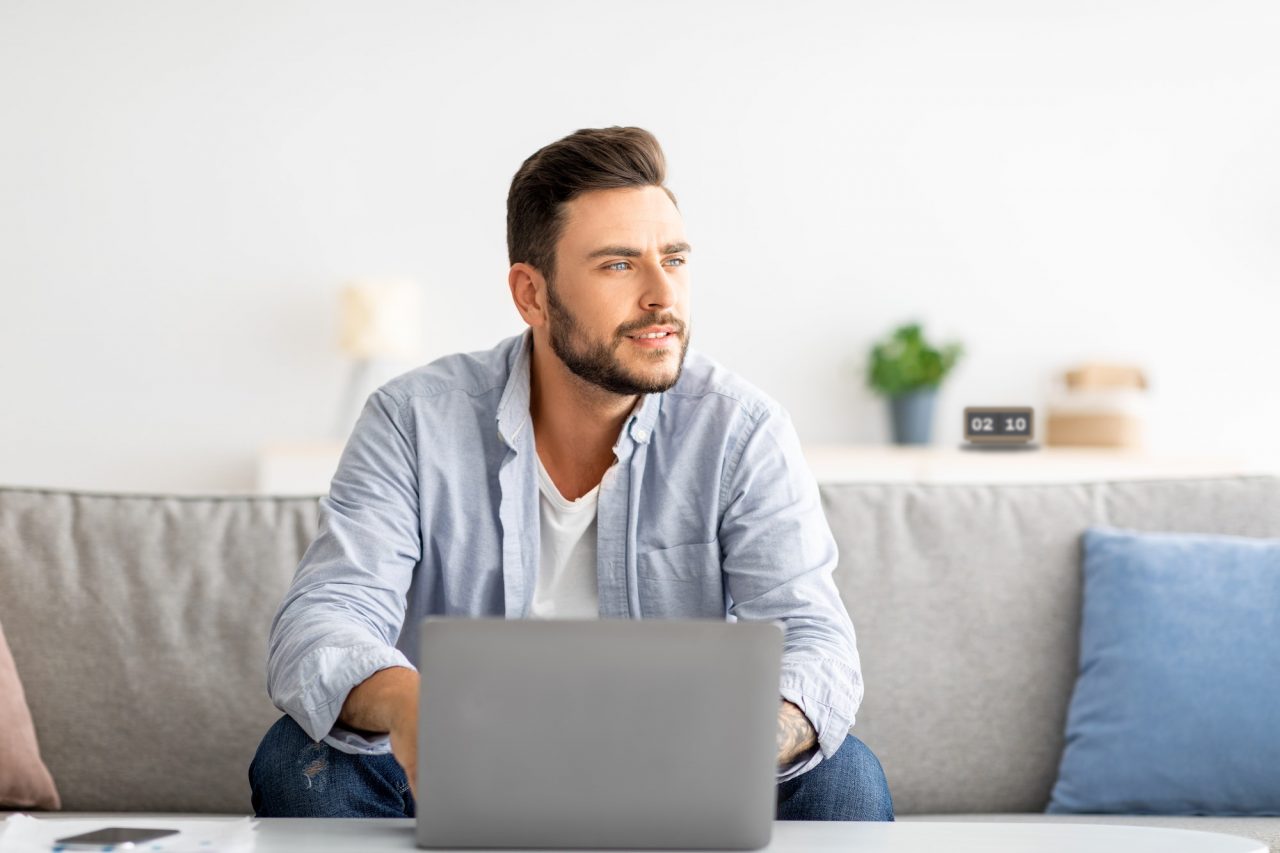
2 h 10 min
